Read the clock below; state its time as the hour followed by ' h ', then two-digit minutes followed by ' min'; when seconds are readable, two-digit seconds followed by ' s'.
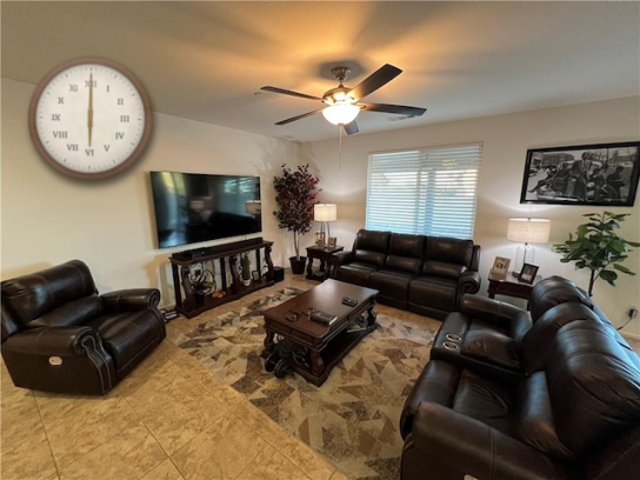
6 h 00 min
